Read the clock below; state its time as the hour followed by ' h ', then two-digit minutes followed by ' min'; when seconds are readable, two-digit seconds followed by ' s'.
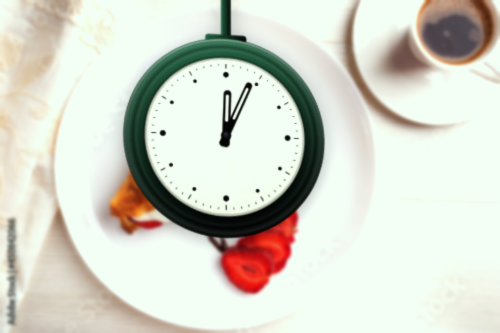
12 h 04 min
